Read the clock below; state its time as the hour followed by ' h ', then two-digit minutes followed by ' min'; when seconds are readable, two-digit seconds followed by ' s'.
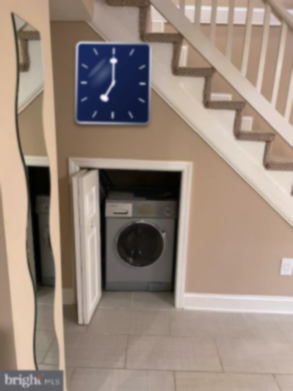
7 h 00 min
